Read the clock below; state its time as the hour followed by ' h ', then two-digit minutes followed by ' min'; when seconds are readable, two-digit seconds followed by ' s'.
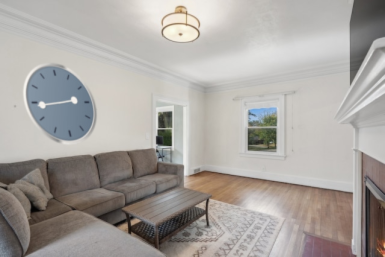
2 h 44 min
